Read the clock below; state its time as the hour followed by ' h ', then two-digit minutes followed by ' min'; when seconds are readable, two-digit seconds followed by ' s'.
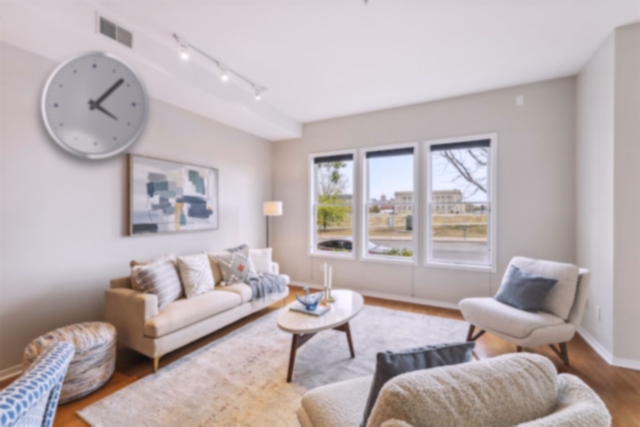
4 h 08 min
